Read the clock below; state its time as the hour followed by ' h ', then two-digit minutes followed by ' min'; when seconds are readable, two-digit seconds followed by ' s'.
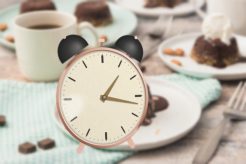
1 h 17 min
